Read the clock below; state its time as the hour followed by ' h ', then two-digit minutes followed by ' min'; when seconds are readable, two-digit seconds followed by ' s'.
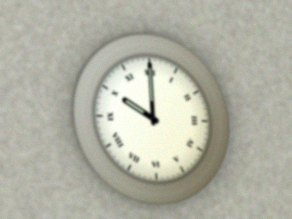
10 h 00 min
